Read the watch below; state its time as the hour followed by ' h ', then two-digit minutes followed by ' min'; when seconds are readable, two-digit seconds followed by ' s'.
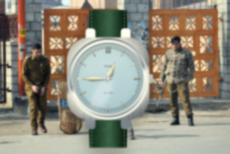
12 h 45 min
